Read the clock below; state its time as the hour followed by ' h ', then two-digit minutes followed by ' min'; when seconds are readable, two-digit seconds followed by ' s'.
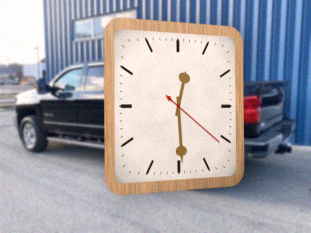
12 h 29 min 21 s
